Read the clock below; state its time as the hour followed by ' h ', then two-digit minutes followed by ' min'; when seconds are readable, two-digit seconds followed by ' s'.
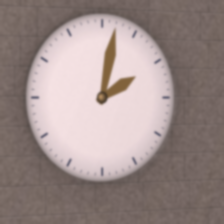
2 h 02 min
